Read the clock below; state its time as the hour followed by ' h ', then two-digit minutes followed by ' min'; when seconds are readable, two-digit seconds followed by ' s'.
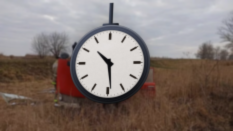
10 h 29 min
